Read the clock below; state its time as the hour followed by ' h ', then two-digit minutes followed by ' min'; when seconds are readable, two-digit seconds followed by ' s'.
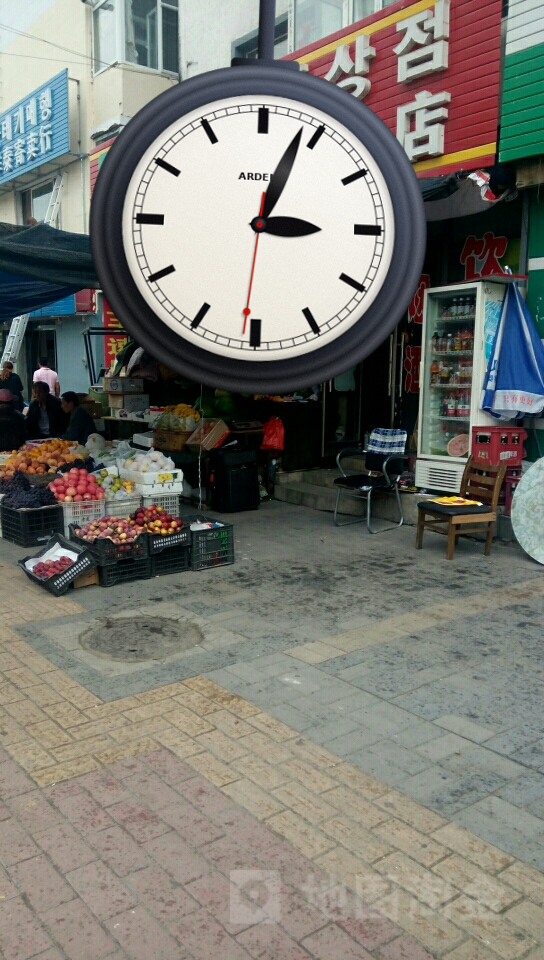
3 h 03 min 31 s
